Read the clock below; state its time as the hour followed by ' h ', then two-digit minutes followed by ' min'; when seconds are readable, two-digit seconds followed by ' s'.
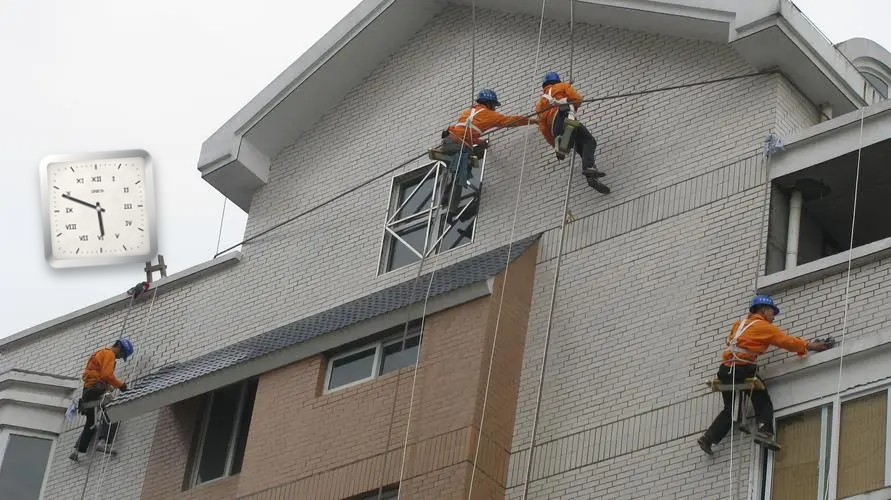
5 h 49 min
